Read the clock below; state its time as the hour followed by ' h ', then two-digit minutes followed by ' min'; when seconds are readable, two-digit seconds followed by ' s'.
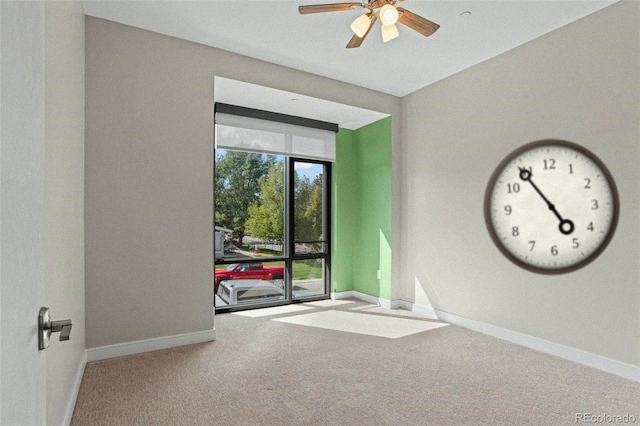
4 h 54 min
